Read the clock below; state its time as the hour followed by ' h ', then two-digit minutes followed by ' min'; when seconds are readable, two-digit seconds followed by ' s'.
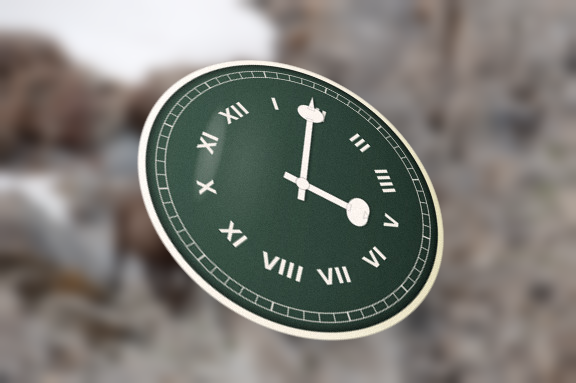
5 h 09 min
